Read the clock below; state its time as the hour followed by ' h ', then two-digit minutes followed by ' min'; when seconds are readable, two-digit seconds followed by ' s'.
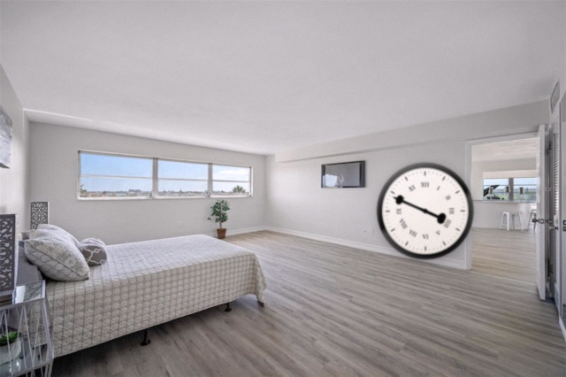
3 h 49 min
